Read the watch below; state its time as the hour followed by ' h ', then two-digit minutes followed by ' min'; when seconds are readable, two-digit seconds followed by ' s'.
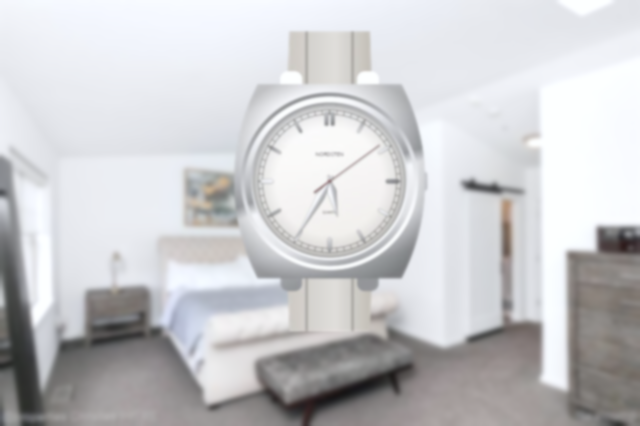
5 h 35 min 09 s
